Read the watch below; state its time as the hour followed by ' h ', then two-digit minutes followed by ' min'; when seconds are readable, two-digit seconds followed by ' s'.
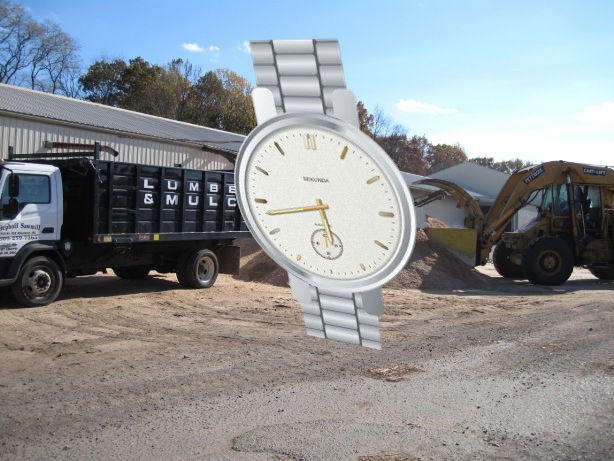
5 h 43 min
